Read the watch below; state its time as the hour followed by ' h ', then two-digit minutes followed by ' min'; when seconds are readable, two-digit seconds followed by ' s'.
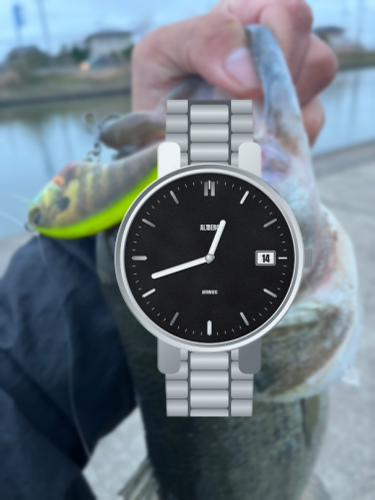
12 h 42 min
